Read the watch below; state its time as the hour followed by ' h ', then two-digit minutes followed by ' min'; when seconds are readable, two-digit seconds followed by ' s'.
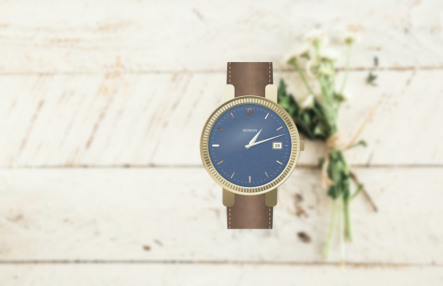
1 h 12 min
